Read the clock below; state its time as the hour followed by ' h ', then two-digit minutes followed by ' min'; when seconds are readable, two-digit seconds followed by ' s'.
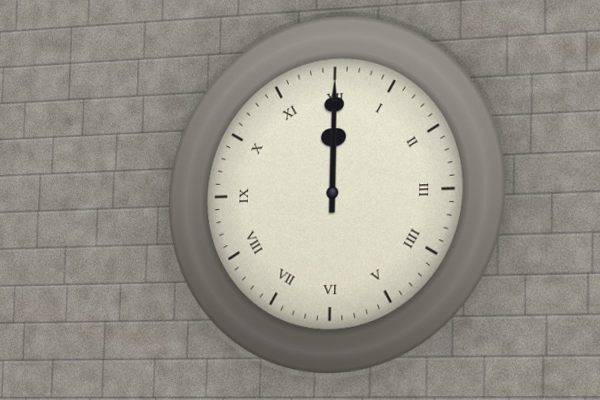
12 h 00 min
